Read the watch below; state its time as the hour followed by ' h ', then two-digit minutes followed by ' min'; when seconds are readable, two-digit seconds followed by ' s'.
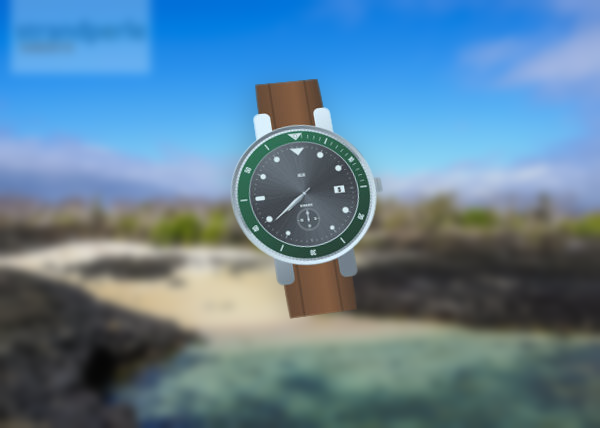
7 h 39 min
